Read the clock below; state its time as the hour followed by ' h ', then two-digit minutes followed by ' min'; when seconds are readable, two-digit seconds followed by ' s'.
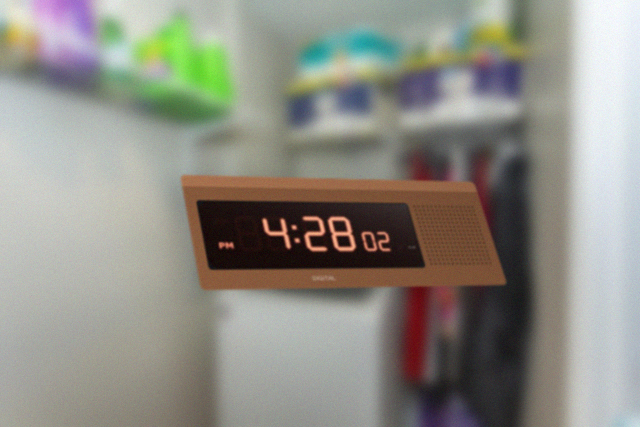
4 h 28 min 02 s
